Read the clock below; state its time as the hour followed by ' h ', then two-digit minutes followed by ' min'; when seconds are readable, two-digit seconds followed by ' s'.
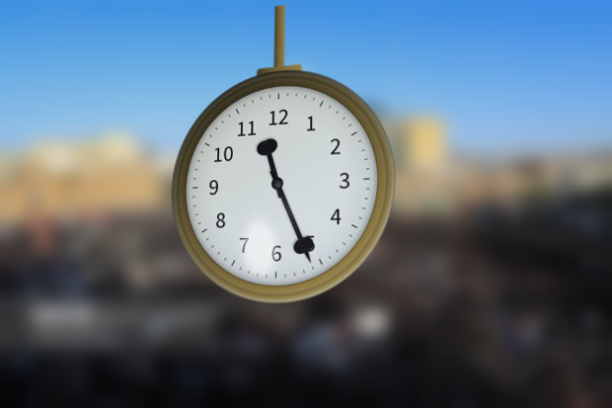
11 h 26 min
